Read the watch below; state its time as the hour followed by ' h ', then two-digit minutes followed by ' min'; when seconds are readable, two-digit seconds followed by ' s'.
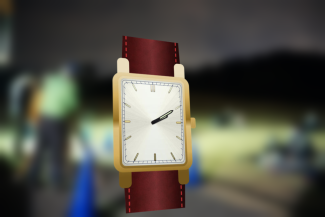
2 h 10 min
